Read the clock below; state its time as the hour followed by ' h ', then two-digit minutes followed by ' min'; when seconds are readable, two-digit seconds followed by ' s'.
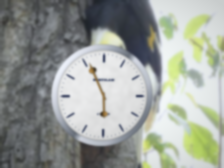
5 h 56 min
